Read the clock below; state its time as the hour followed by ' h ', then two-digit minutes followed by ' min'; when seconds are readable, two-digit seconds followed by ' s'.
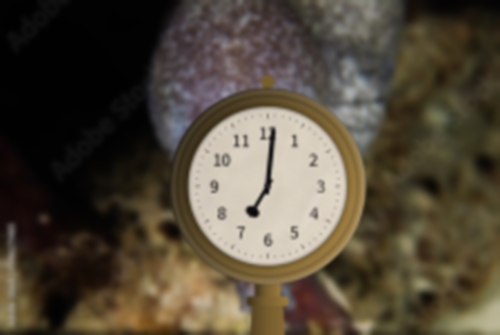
7 h 01 min
